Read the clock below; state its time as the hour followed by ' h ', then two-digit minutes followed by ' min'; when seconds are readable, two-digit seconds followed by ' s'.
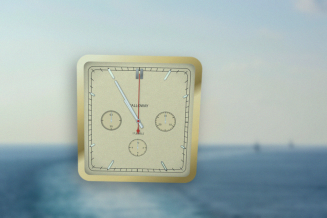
10 h 55 min
